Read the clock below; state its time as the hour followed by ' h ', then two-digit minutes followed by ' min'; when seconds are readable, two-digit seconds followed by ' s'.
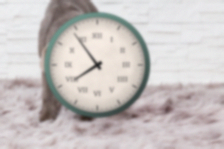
7 h 54 min
